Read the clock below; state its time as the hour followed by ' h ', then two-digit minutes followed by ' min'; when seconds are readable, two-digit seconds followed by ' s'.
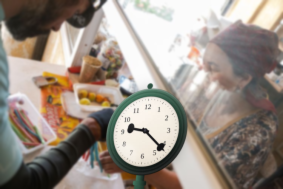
9 h 22 min
